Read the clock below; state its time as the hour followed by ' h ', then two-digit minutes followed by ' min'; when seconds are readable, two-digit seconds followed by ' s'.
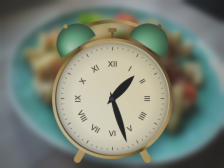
1 h 27 min
